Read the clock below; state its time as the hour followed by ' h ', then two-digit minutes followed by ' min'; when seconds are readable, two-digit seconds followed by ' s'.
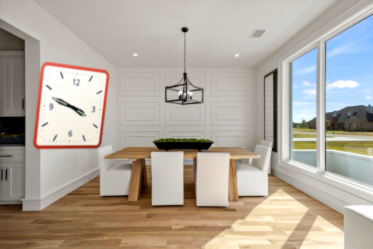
3 h 48 min
